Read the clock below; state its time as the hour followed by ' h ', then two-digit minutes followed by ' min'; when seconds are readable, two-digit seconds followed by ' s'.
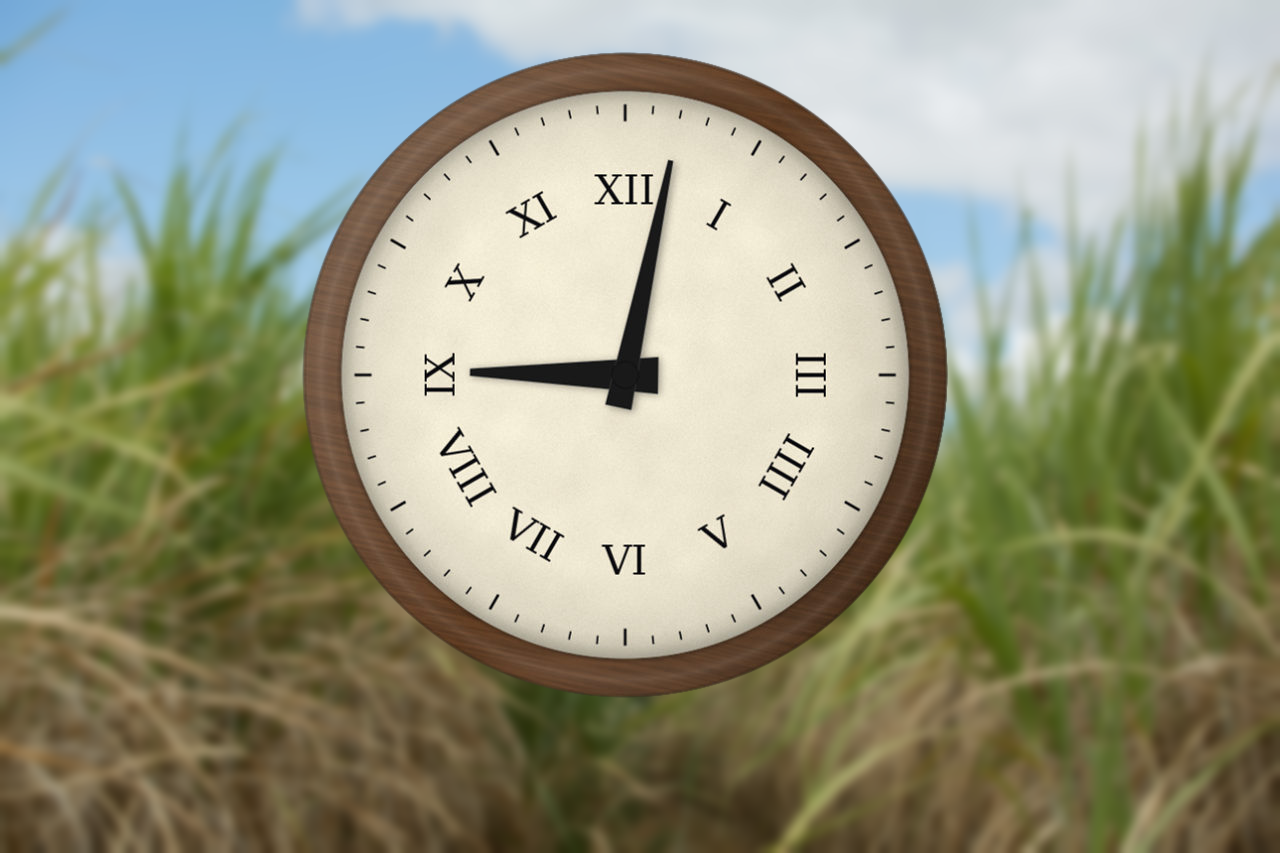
9 h 02 min
